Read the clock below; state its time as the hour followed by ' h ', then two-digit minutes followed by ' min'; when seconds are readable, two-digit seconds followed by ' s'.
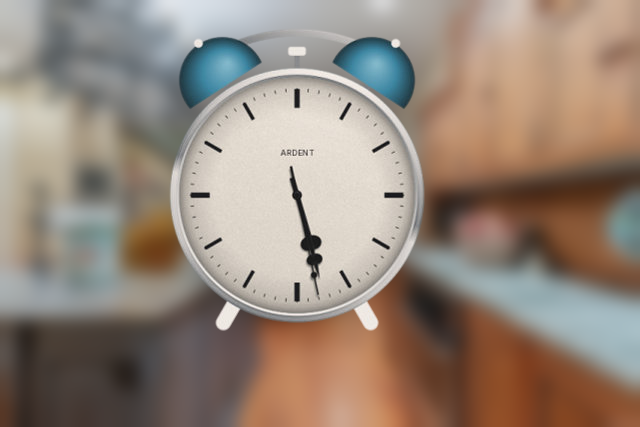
5 h 27 min 28 s
